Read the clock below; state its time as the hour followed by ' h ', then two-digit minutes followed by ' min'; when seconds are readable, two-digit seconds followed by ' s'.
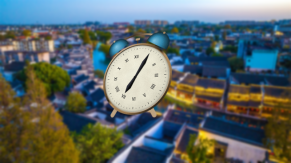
7 h 05 min
